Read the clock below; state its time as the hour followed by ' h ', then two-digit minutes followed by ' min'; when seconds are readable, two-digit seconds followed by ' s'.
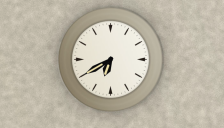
6 h 40 min
